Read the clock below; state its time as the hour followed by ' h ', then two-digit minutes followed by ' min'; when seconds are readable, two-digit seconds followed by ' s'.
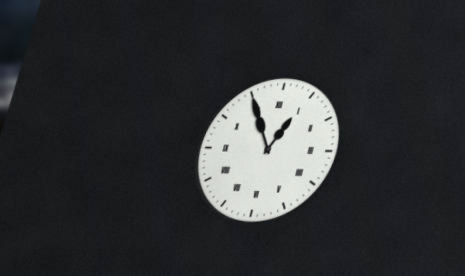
12 h 55 min
